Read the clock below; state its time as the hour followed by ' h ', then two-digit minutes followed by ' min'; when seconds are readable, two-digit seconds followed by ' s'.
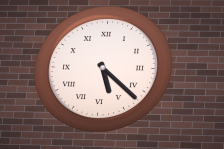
5 h 22 min
